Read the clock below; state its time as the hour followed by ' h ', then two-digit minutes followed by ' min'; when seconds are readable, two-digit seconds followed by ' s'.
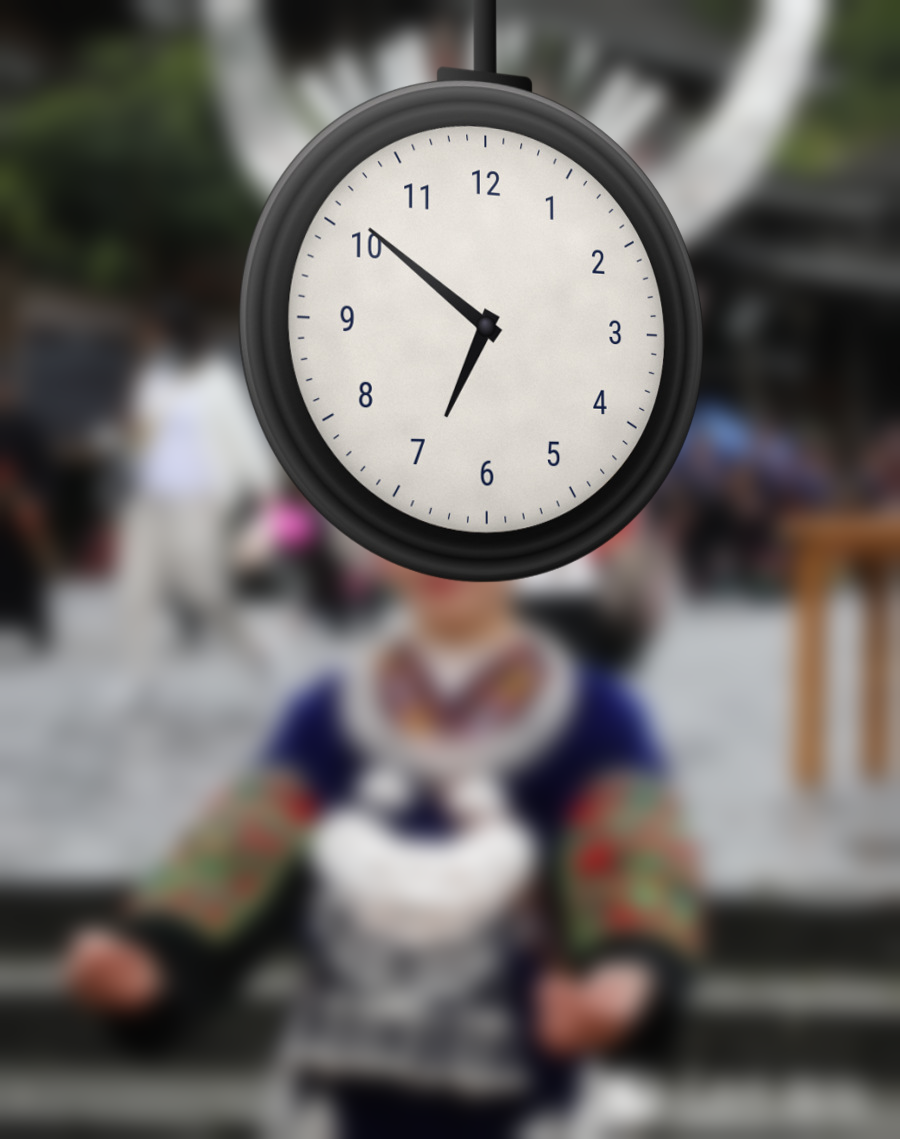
6 h 51 min
